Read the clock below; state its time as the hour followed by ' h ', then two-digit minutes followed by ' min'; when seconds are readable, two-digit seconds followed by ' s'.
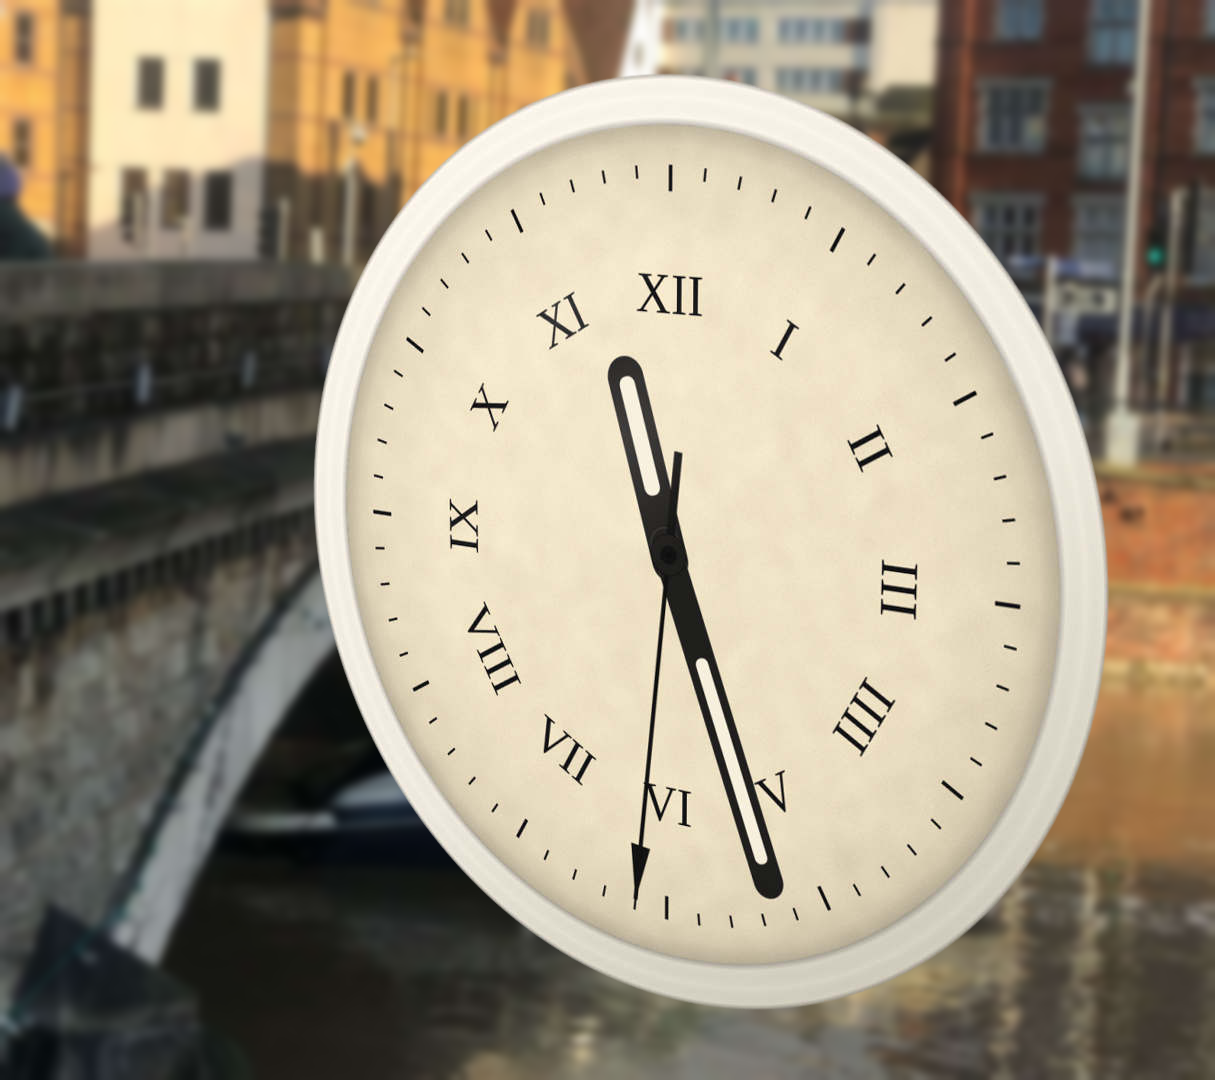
11 h 26 min 31 s
